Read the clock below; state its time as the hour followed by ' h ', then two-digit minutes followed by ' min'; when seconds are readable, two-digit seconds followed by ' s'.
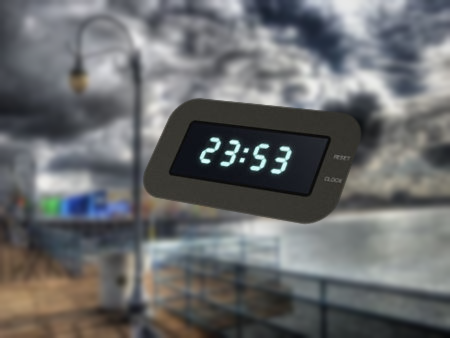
23 h 53 min
